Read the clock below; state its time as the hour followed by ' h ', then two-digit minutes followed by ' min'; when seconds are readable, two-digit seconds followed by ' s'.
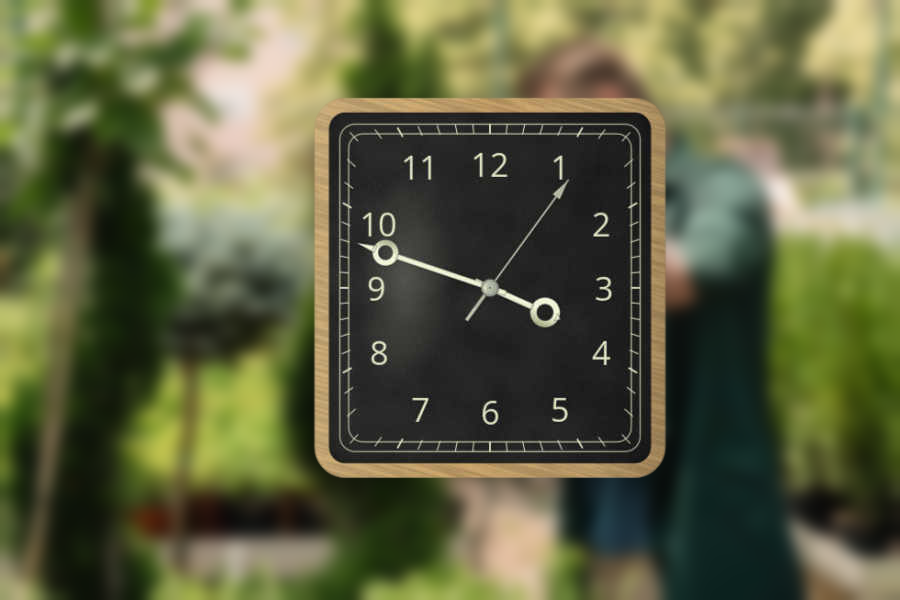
3 h 48 min 06 s
